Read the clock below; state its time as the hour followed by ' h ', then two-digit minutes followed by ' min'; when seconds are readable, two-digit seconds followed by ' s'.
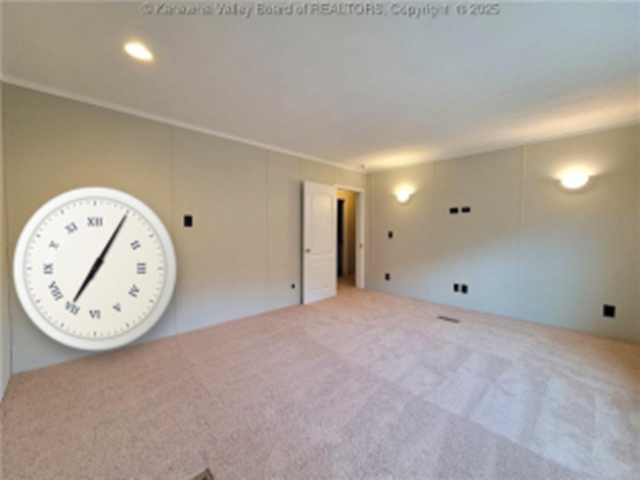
7 h 05 min
